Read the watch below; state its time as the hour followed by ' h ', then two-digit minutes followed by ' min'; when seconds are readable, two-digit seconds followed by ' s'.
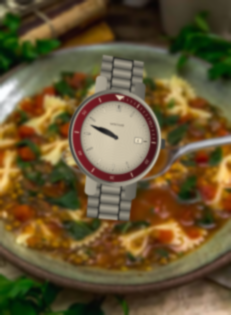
9 h 48 min
